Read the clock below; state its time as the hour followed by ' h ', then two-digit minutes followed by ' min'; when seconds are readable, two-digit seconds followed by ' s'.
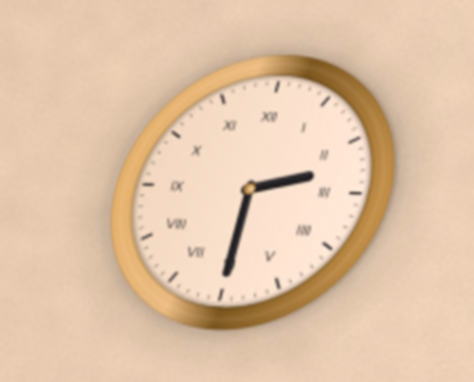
2 h 30 min
